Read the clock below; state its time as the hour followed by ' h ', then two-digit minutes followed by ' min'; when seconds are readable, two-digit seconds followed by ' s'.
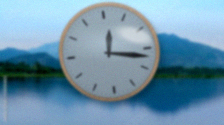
12 h 17 min
